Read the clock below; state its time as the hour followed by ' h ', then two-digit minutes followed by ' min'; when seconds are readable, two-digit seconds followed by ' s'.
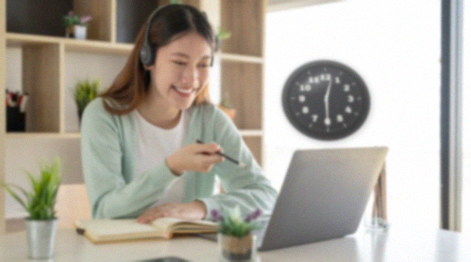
12 h 30 min
